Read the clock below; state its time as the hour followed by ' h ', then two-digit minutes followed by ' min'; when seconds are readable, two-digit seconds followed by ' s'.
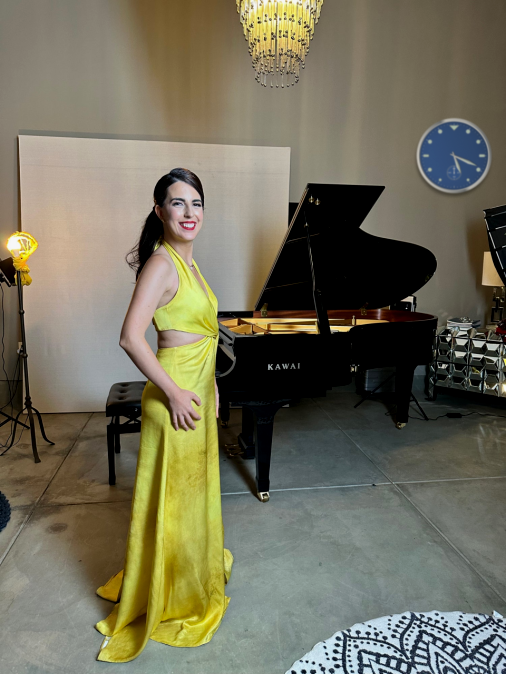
5 h 19 min
